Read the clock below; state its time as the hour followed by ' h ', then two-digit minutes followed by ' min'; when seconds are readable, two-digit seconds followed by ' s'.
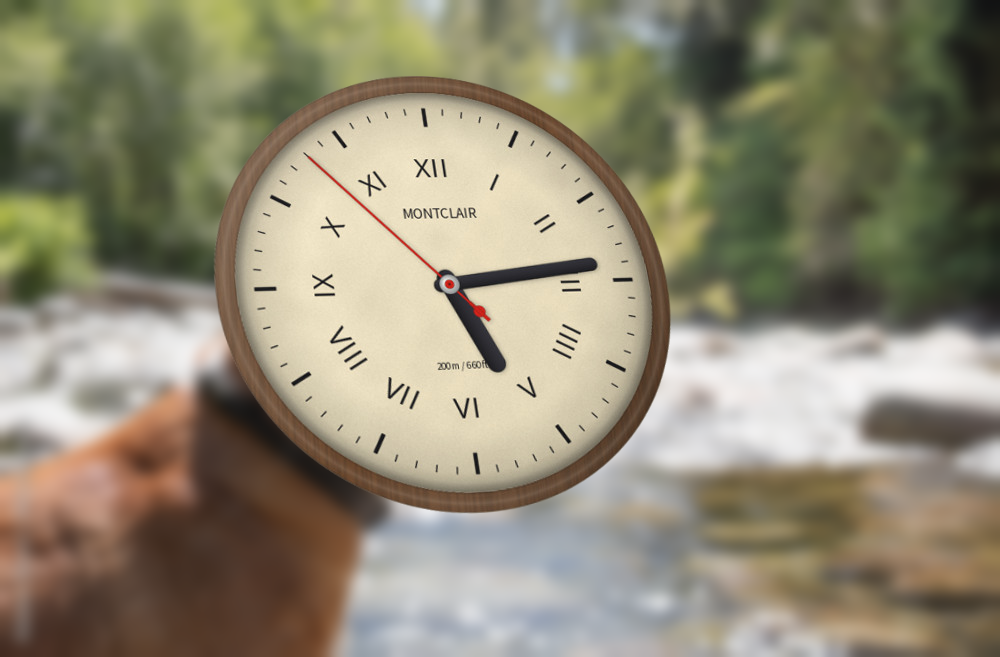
5 h 13 min 53 s
